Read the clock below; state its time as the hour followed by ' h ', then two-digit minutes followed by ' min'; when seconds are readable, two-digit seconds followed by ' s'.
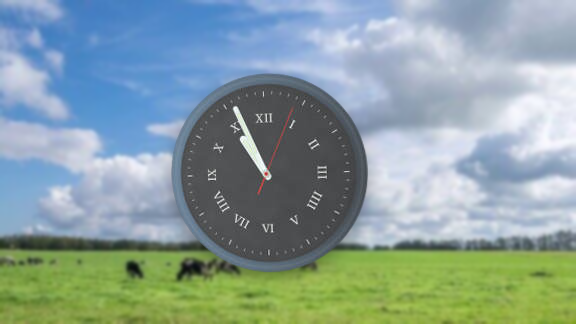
10 h 56 min 04 s
